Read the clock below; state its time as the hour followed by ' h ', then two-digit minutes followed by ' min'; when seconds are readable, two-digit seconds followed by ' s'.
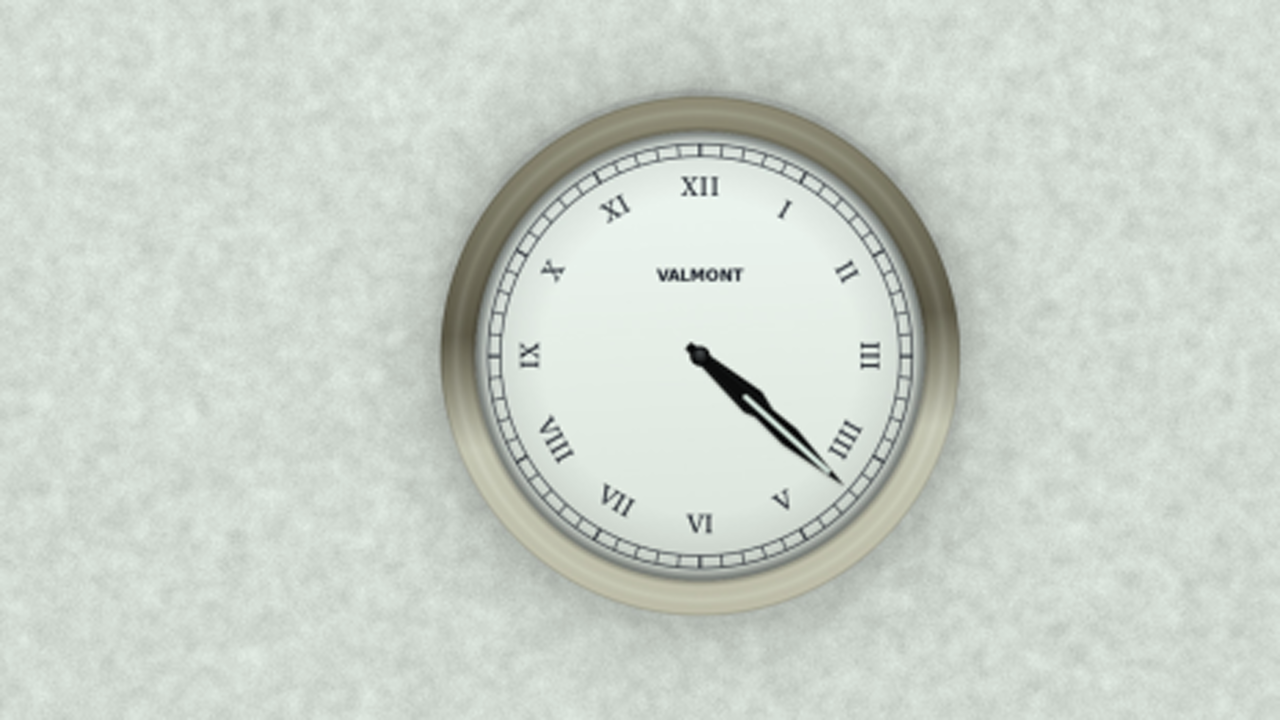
4 h 22 min
